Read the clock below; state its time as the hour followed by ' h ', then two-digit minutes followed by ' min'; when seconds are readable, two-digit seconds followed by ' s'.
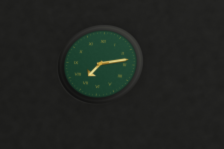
7 h 13 min
